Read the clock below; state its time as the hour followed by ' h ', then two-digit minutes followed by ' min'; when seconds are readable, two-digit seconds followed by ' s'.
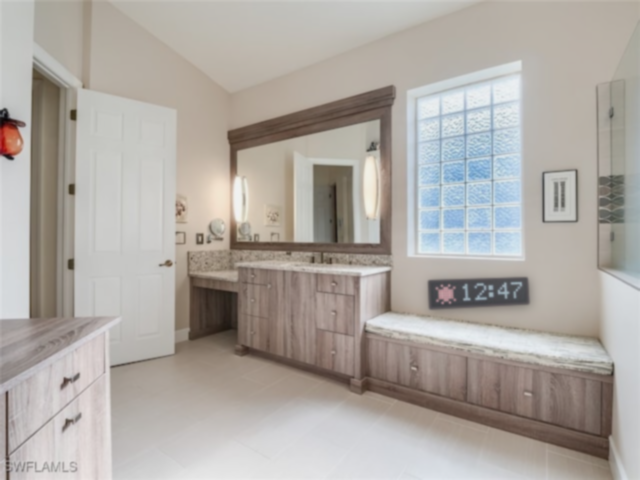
12 h 47 min
